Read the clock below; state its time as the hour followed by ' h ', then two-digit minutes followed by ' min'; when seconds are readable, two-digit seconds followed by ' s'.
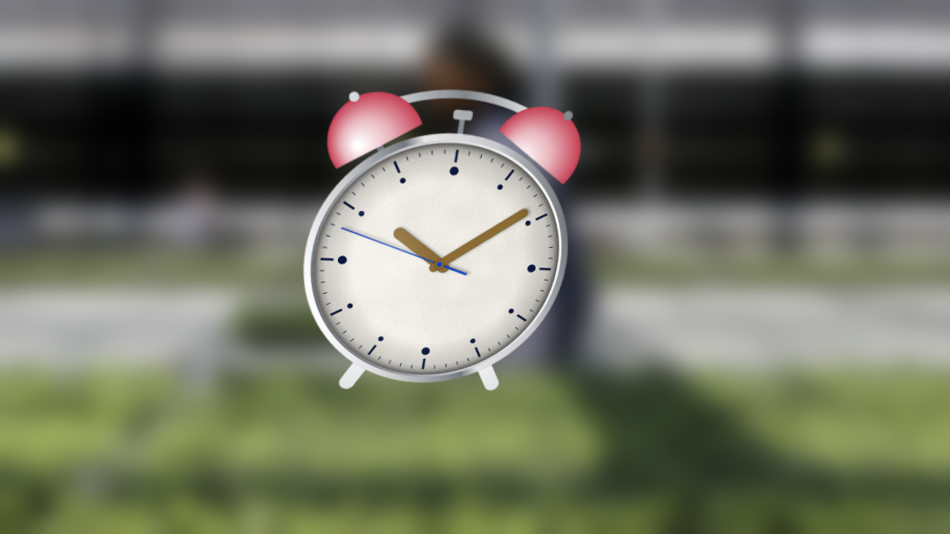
10 h 08 min 48 s
